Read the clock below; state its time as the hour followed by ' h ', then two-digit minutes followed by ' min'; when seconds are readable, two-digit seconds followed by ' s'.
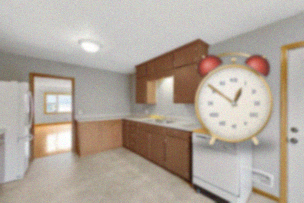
12 h 51 min
